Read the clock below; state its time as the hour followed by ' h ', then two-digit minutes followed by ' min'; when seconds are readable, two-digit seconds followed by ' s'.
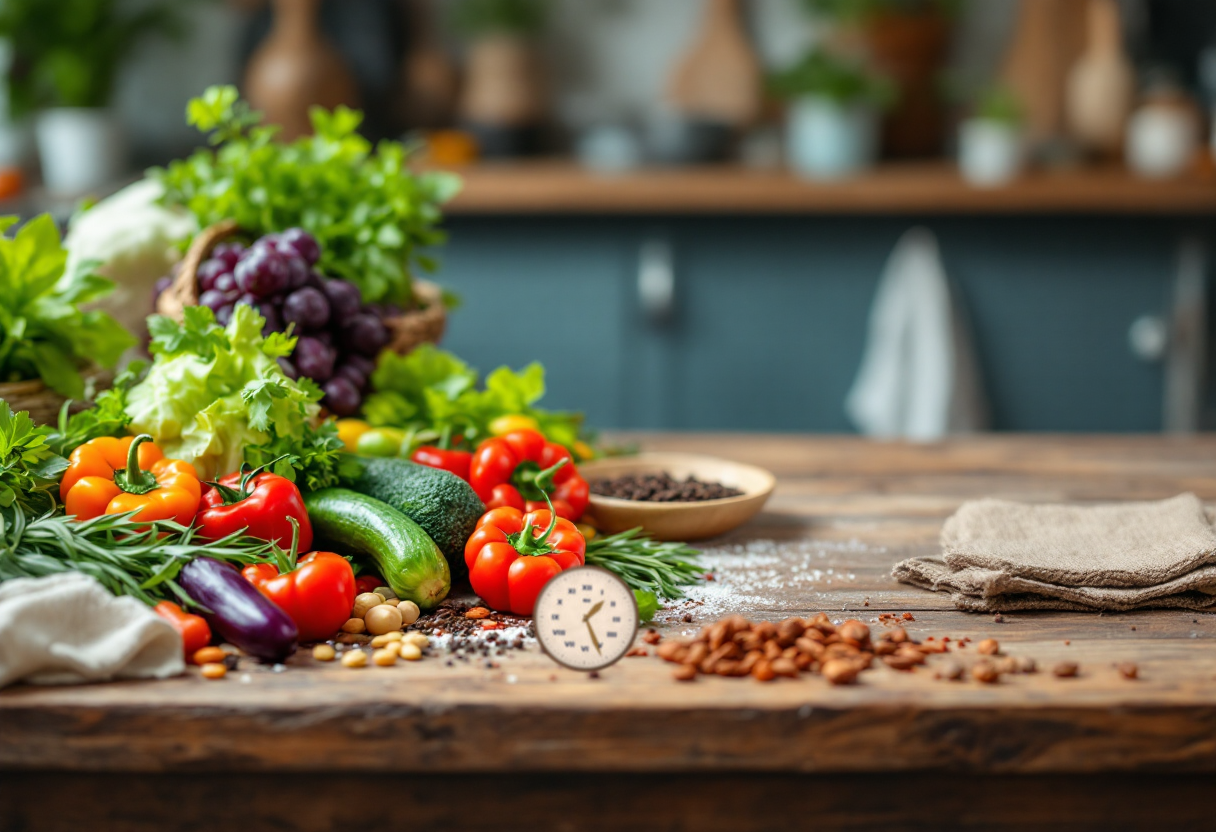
1 h 26 min
